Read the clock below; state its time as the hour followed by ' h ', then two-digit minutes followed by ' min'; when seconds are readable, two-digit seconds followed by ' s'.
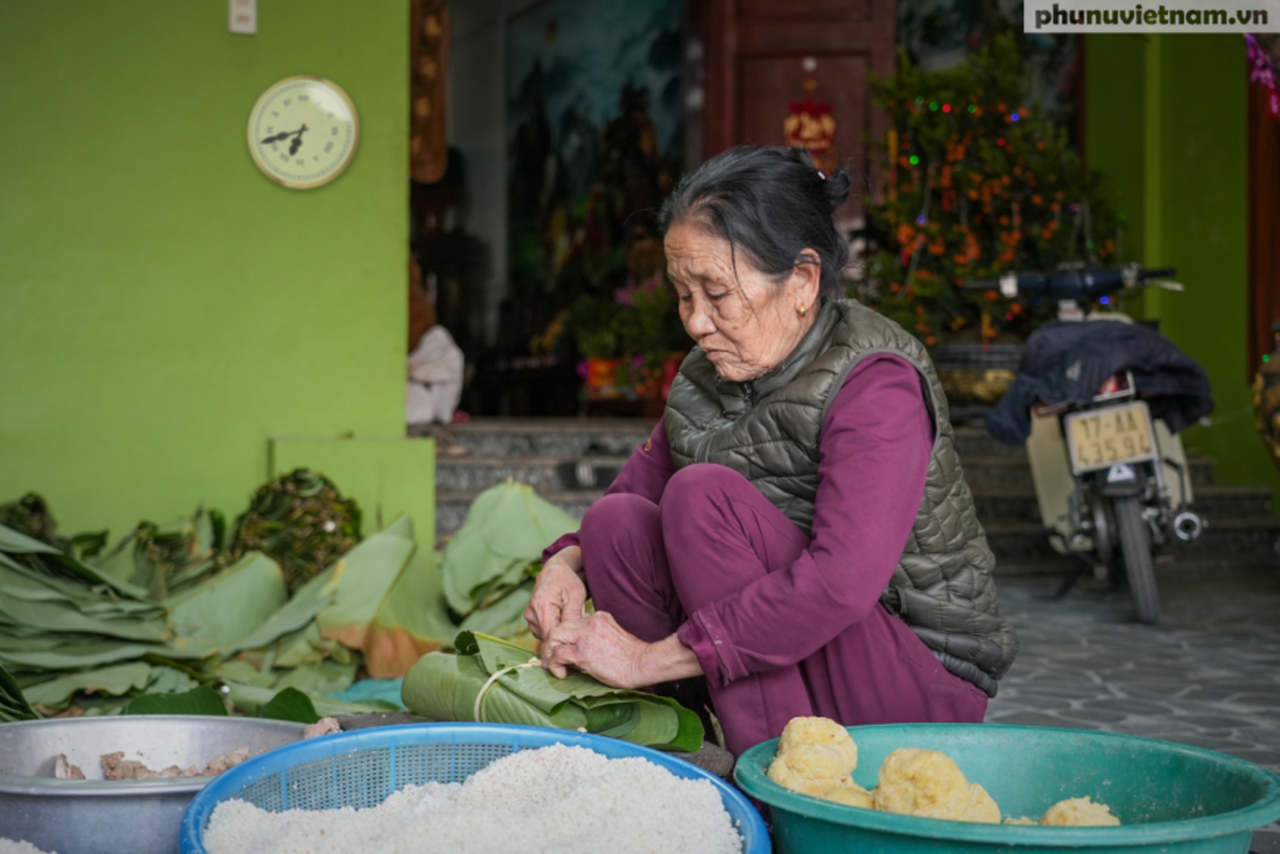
6 h 42 min
